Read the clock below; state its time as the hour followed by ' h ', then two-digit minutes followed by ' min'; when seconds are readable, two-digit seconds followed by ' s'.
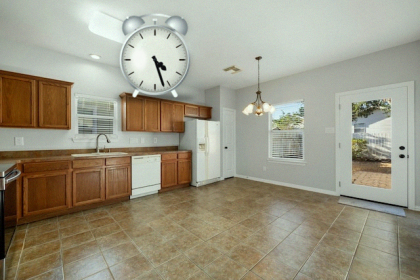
4 h 27 min
